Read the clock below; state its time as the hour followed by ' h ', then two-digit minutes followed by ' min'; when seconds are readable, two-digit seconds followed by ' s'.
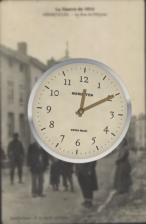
12 h 10 min
